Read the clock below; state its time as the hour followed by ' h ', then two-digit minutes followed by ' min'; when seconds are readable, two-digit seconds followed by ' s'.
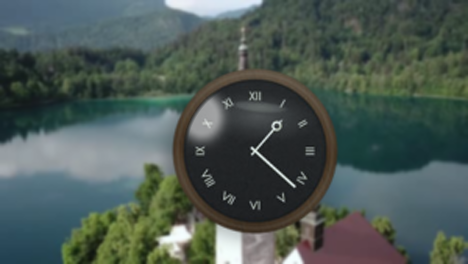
1 h 22 min
